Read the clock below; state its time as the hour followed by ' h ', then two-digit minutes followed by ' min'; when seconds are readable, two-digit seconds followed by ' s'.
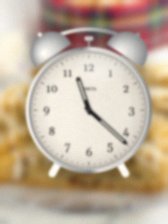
11 h 22 min
